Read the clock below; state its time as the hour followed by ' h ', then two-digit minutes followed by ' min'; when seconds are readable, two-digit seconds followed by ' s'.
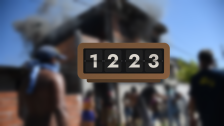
12 h 23 min
